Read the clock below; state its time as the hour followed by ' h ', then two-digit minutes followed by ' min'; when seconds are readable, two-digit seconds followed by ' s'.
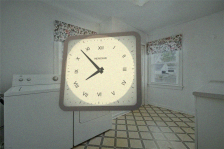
7 h 53 min
